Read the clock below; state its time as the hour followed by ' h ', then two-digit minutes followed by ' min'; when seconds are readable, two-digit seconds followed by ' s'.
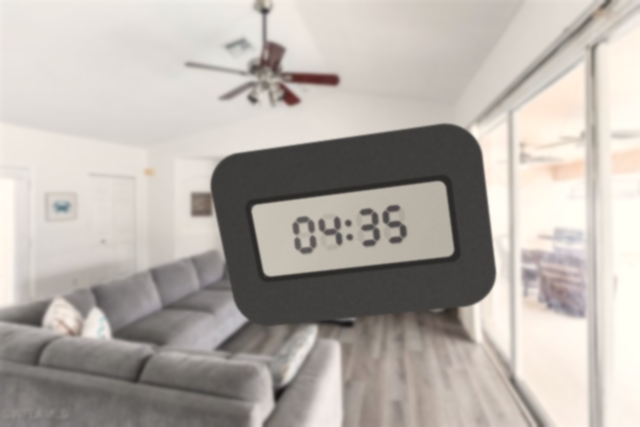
4 h 35 min
